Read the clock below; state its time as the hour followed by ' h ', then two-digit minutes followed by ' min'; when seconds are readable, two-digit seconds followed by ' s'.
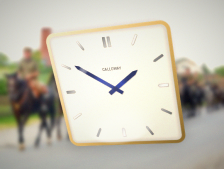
1 h 51 min
